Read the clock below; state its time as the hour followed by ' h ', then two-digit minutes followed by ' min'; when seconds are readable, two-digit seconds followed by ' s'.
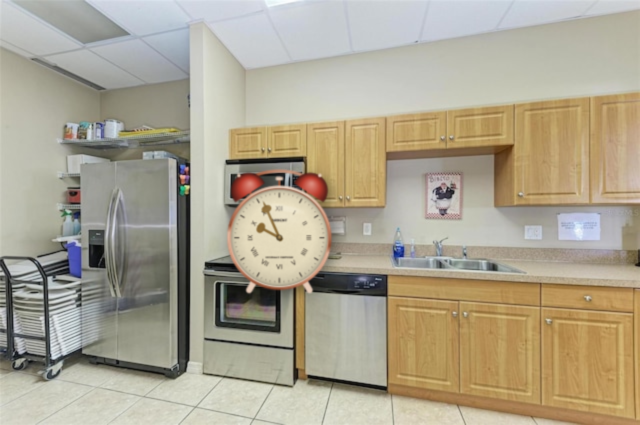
9 h 56 min
